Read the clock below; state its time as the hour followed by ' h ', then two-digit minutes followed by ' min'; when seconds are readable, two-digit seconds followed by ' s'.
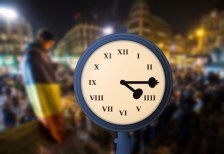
4 h 15 min
